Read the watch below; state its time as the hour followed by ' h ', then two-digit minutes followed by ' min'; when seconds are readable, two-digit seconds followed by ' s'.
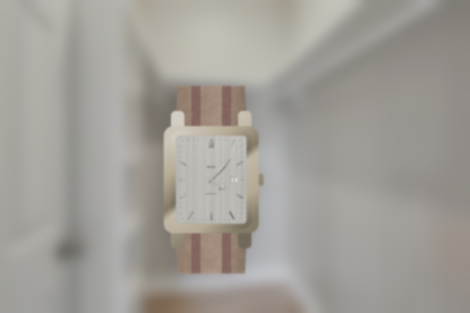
4 h 07 min
